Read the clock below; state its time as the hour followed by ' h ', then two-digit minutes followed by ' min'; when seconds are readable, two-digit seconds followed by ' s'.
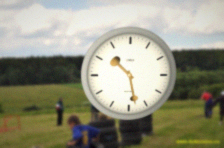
10 h 28 min
